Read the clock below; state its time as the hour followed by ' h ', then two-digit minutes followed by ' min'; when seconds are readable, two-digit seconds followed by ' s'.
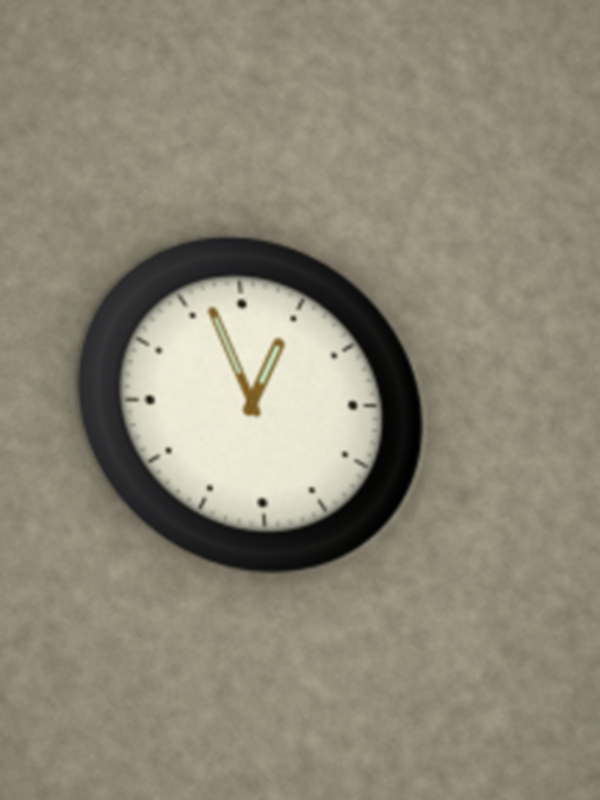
12 h 57 min
